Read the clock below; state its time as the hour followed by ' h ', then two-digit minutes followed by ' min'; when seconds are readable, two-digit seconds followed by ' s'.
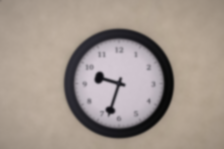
9 h 33 min
